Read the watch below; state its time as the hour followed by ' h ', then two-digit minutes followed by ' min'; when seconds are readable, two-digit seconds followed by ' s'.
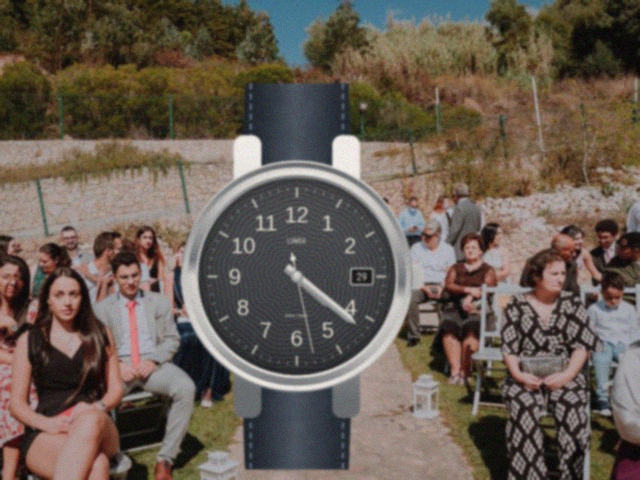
4 h 21 min 28 s
